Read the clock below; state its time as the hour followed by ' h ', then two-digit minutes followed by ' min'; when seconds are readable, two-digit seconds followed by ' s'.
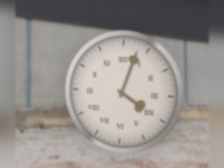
4 h 03 min
